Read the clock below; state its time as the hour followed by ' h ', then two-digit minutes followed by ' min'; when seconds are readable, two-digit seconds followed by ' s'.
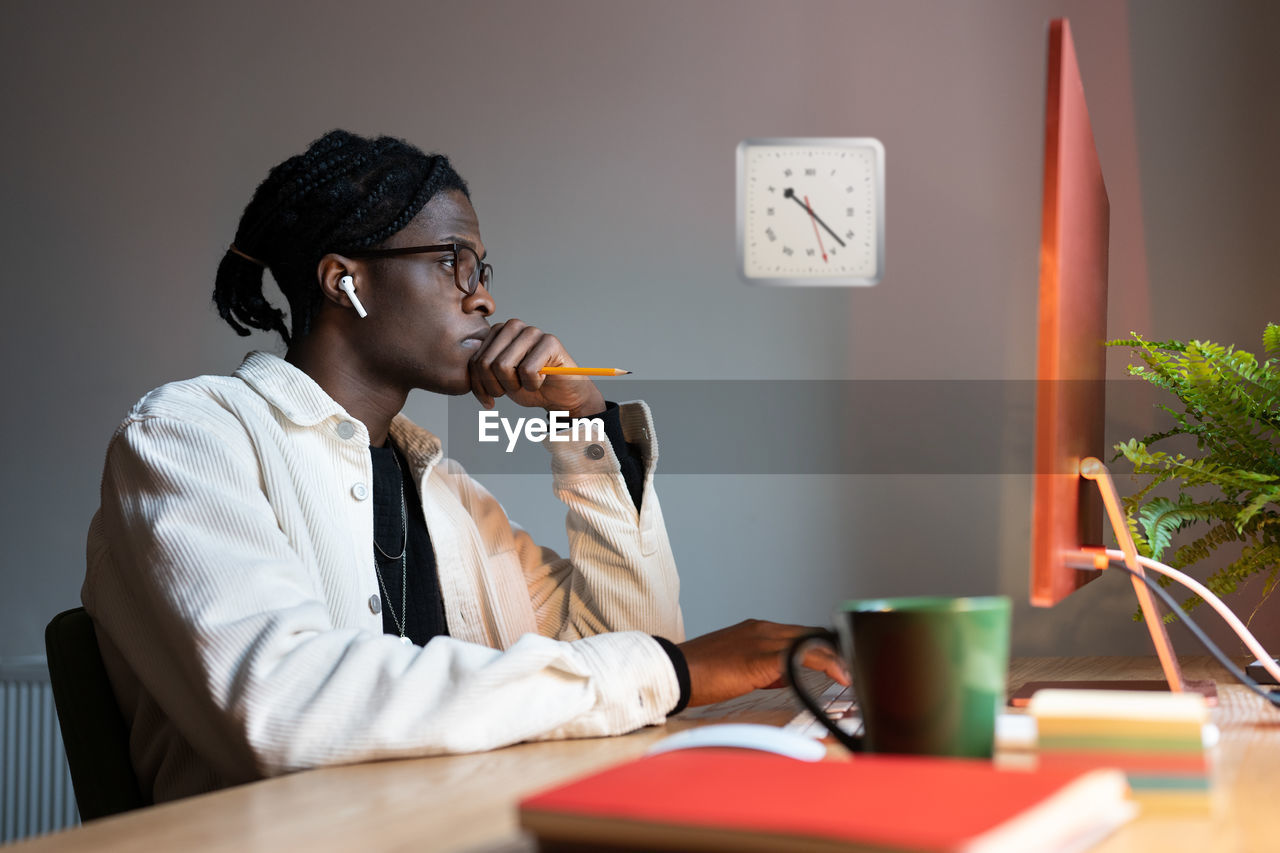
10 h 22 min 27 s
